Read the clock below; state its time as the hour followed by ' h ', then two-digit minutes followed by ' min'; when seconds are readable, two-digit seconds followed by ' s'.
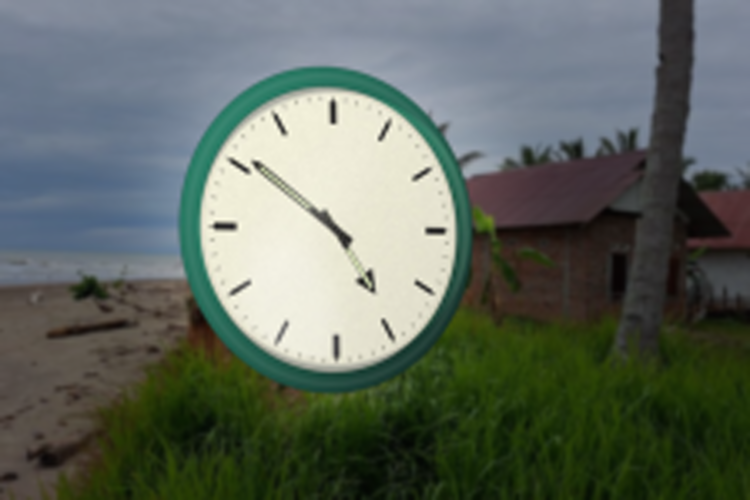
4 h 51 min
